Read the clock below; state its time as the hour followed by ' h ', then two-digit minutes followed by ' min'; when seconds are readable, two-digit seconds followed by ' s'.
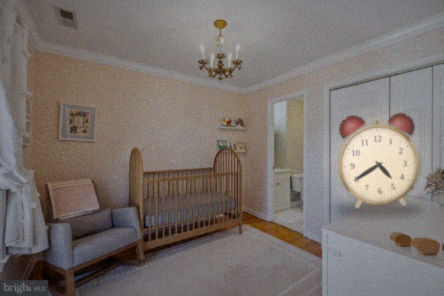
4 h 40 min
